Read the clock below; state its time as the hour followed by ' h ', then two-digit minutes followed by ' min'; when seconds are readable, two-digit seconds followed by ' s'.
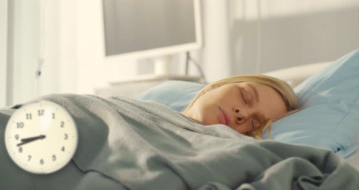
8 h 42 min
